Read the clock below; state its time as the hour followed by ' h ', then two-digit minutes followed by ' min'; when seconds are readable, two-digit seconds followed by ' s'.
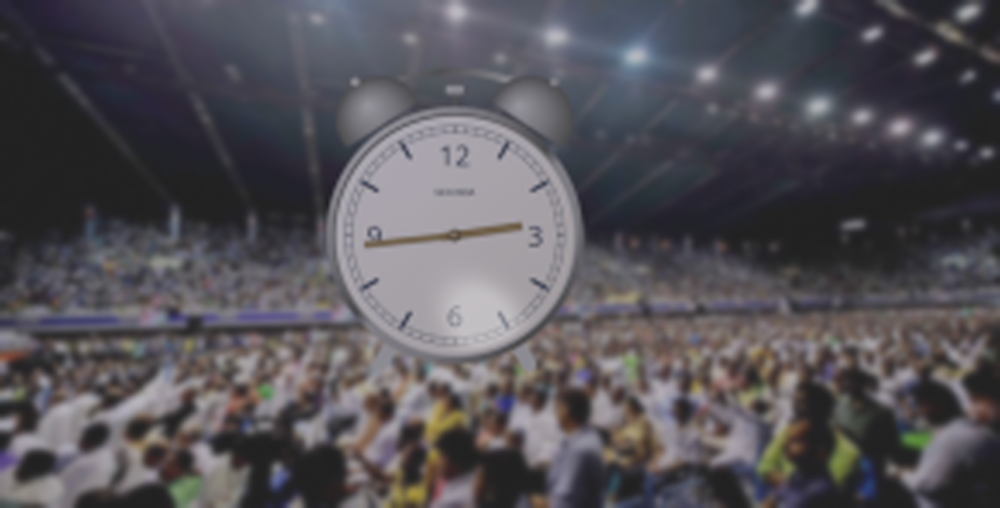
2 h 44 min
